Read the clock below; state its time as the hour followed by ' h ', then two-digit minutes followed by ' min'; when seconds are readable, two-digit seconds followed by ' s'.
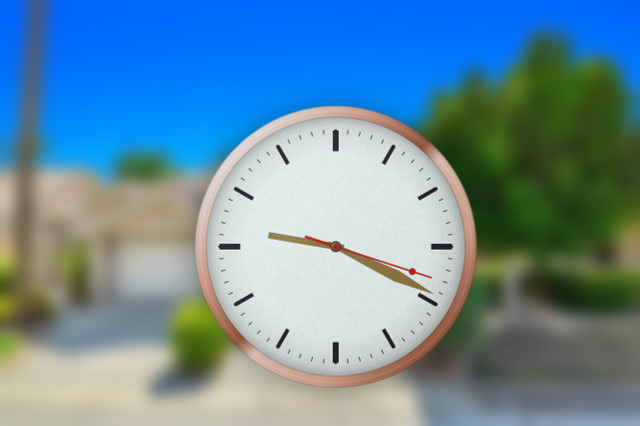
9 h 19 min 18 s
